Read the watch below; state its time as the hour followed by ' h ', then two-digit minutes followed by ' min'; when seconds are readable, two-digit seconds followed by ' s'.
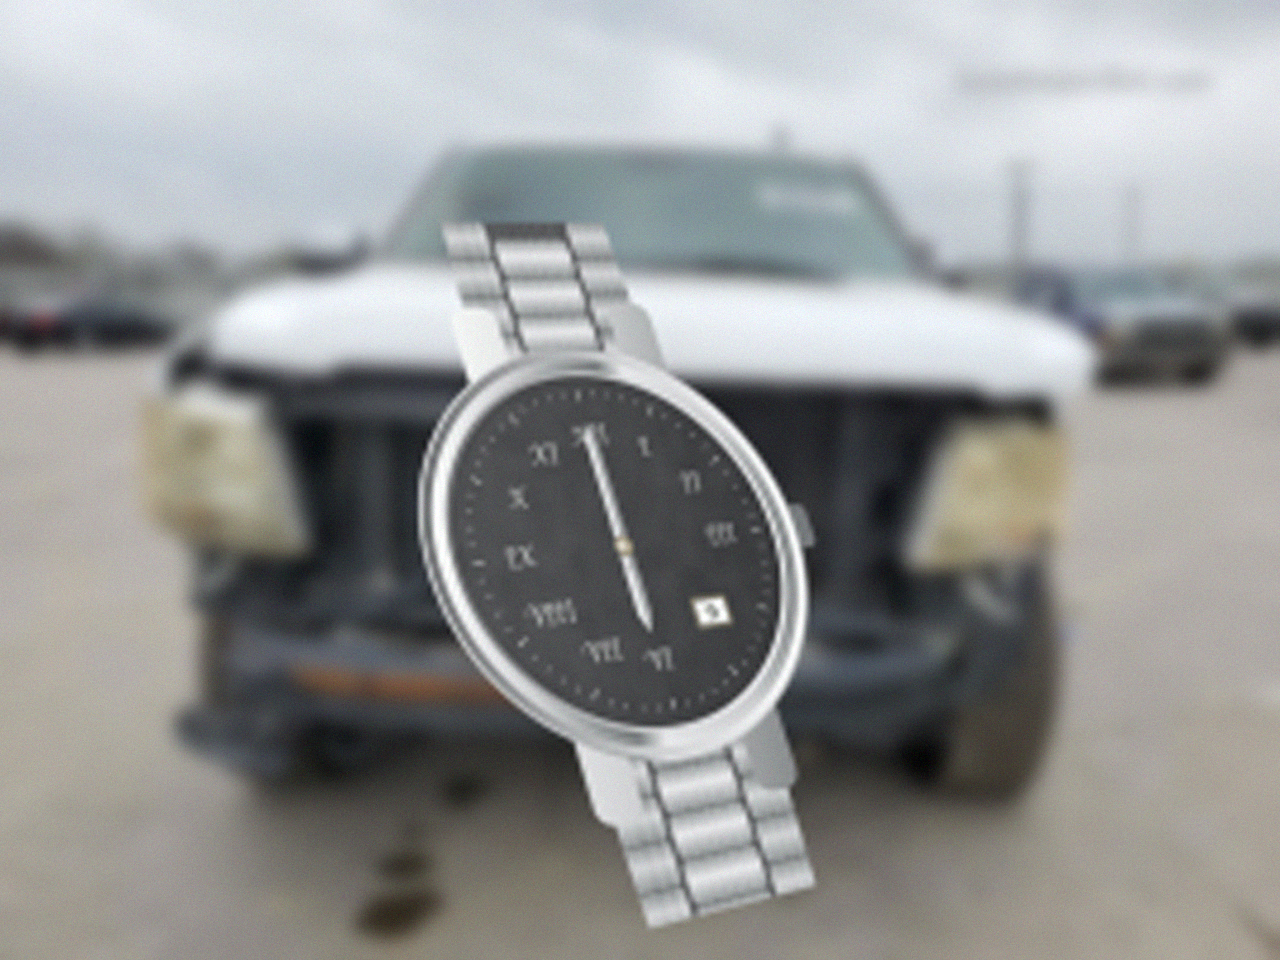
6 h 00 min
